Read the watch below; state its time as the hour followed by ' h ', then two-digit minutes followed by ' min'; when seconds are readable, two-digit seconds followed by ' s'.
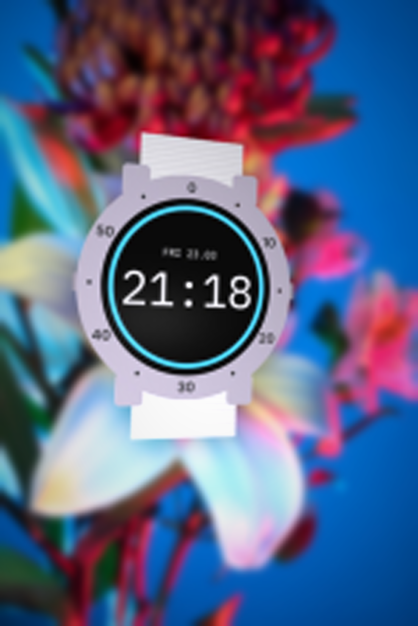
21 h 18 min
